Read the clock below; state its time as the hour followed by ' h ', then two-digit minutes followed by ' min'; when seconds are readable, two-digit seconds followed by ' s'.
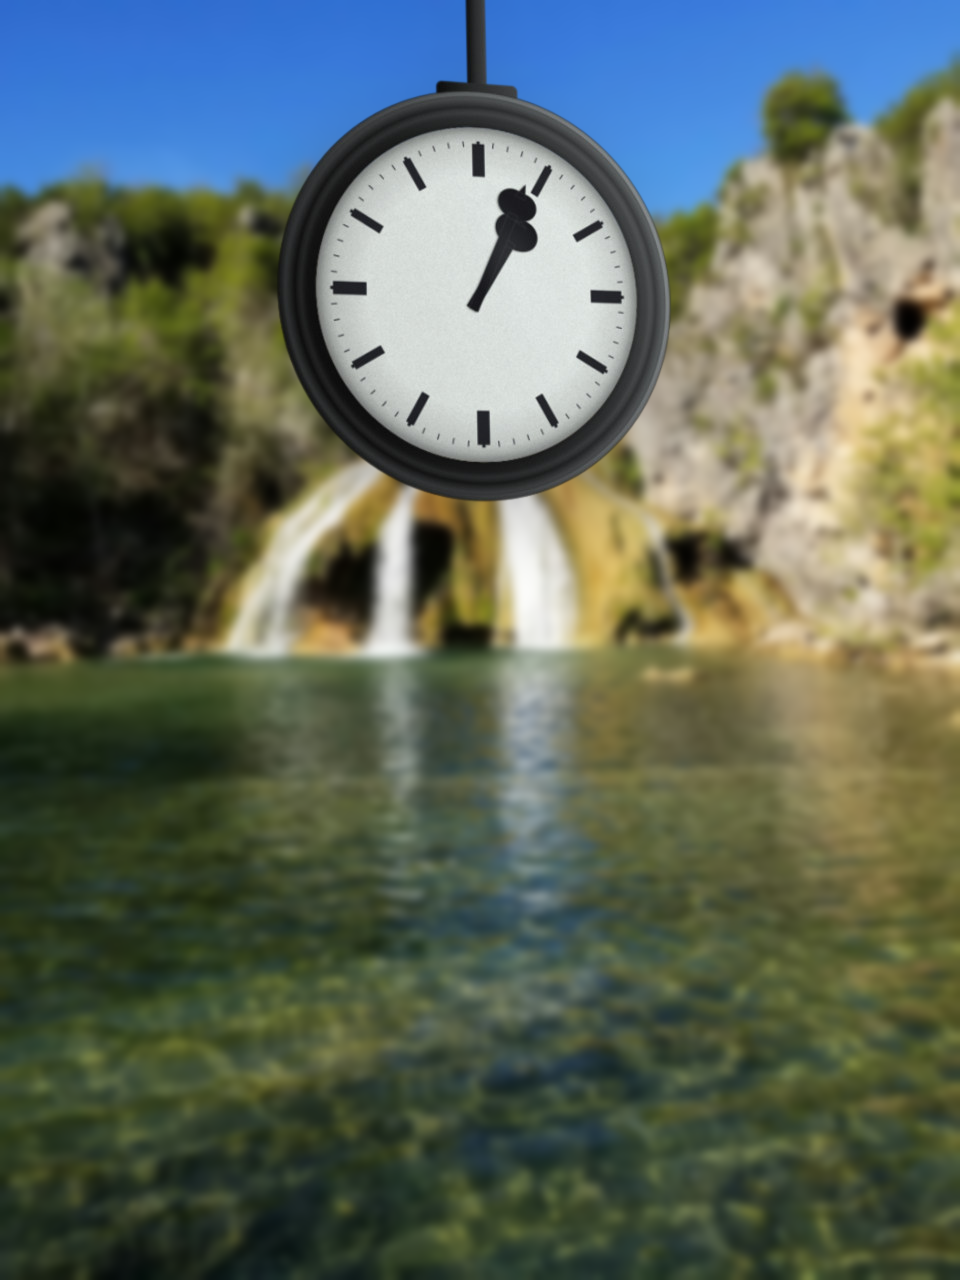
1 h 04 min
